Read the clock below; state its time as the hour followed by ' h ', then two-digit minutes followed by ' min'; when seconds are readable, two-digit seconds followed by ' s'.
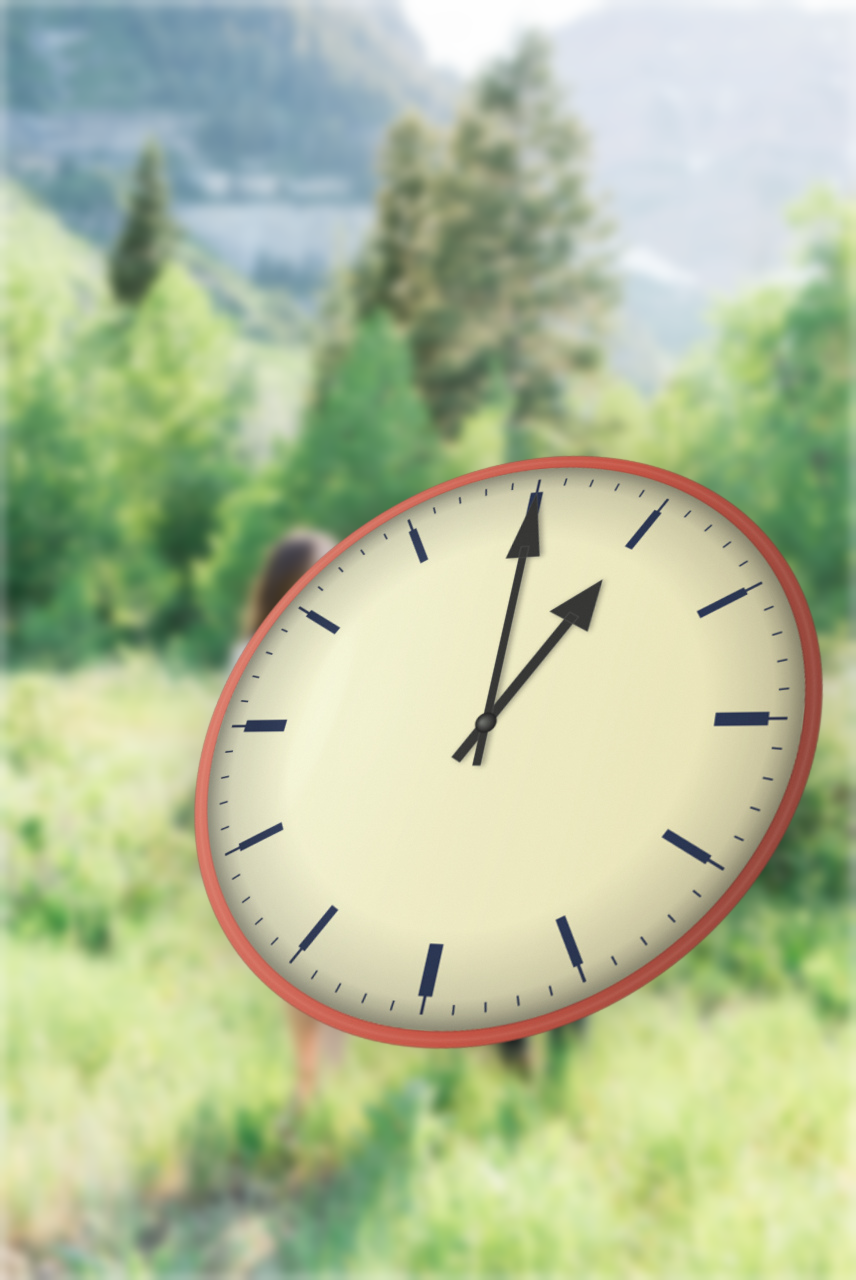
1 h 00 min
